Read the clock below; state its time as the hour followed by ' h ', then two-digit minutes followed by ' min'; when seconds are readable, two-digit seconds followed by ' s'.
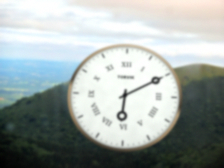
6 h 10 min
